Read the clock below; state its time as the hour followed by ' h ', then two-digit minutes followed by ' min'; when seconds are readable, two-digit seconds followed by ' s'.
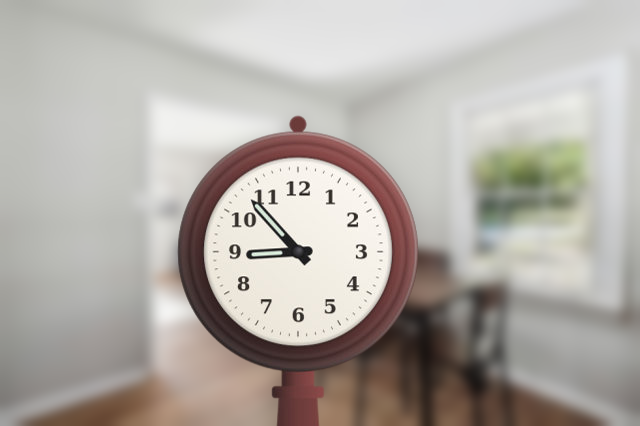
8 h 53 min
